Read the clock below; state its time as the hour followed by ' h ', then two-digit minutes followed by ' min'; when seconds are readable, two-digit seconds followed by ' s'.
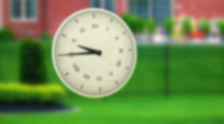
9 h 45 min
